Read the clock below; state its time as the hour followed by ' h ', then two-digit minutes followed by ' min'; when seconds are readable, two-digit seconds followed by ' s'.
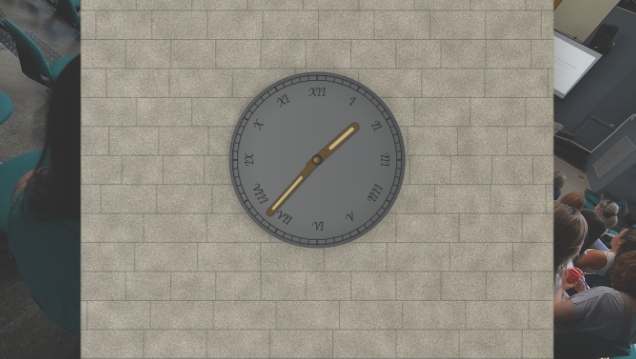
1 h 37 min
